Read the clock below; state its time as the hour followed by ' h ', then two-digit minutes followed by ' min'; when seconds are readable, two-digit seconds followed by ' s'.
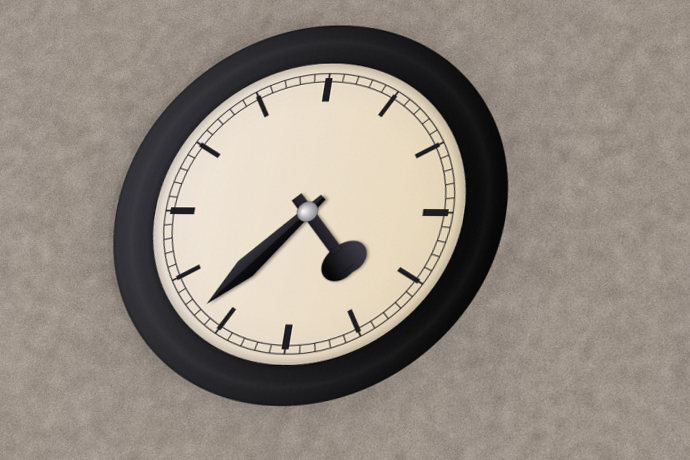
4 h 37 min
